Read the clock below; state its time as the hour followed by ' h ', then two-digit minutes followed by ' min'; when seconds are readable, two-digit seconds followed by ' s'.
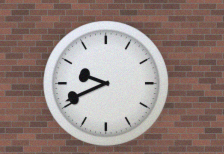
9 h 41 min
